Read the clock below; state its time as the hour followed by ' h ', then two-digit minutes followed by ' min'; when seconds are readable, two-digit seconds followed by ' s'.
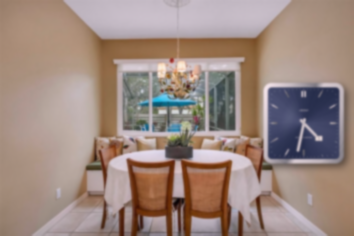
4 h 32 min
